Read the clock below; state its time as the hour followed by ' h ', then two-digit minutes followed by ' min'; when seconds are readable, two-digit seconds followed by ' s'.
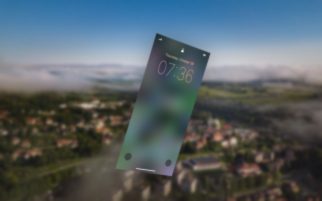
7 h 36 min
